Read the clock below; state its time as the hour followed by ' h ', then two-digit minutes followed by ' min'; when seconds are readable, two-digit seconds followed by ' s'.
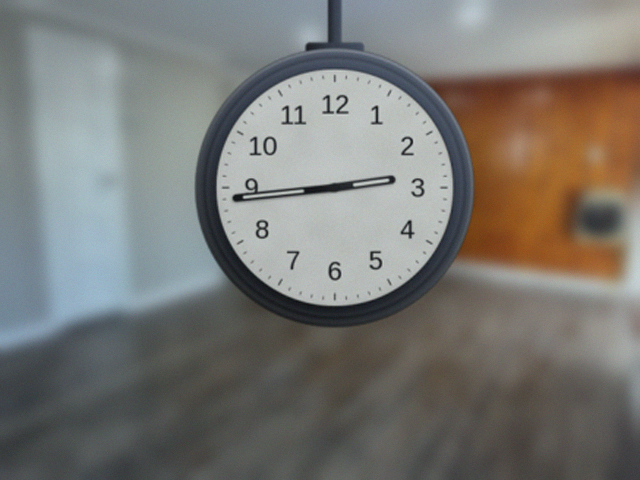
2 h 44 min
